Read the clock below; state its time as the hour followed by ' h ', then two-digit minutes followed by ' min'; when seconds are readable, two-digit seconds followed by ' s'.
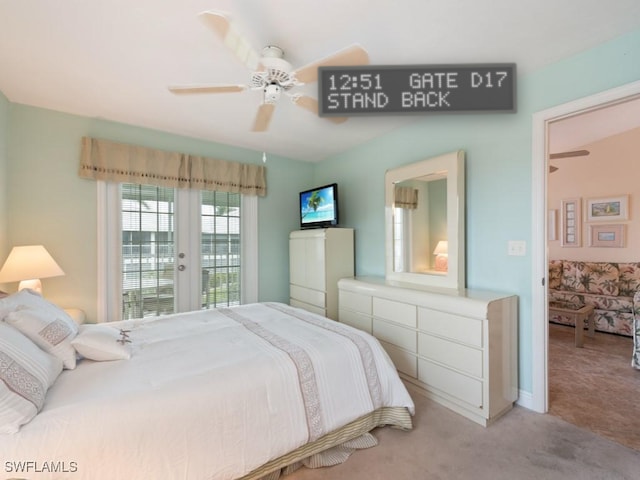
12 h 51 min
